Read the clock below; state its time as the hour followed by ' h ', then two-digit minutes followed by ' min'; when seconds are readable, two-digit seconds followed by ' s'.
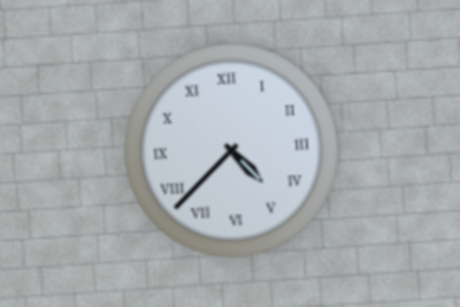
4 h 38 min
